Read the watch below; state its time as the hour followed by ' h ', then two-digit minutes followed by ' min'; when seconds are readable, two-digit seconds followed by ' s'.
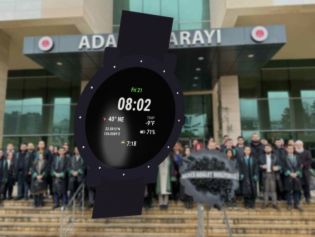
8 h 02 min
